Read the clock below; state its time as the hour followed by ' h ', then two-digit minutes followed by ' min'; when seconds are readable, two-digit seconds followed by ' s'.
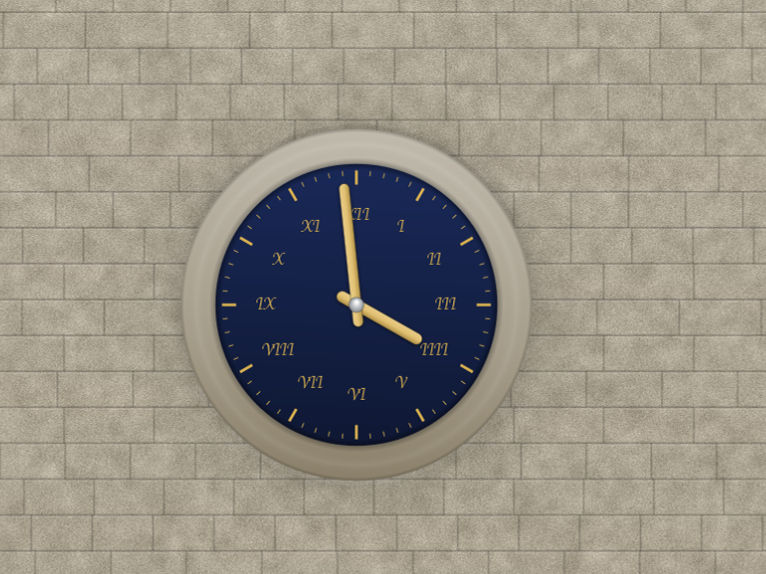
3 h 59 min
